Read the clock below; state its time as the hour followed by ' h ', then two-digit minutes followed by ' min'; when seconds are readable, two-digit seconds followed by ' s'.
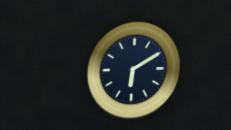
6 h 10 min
